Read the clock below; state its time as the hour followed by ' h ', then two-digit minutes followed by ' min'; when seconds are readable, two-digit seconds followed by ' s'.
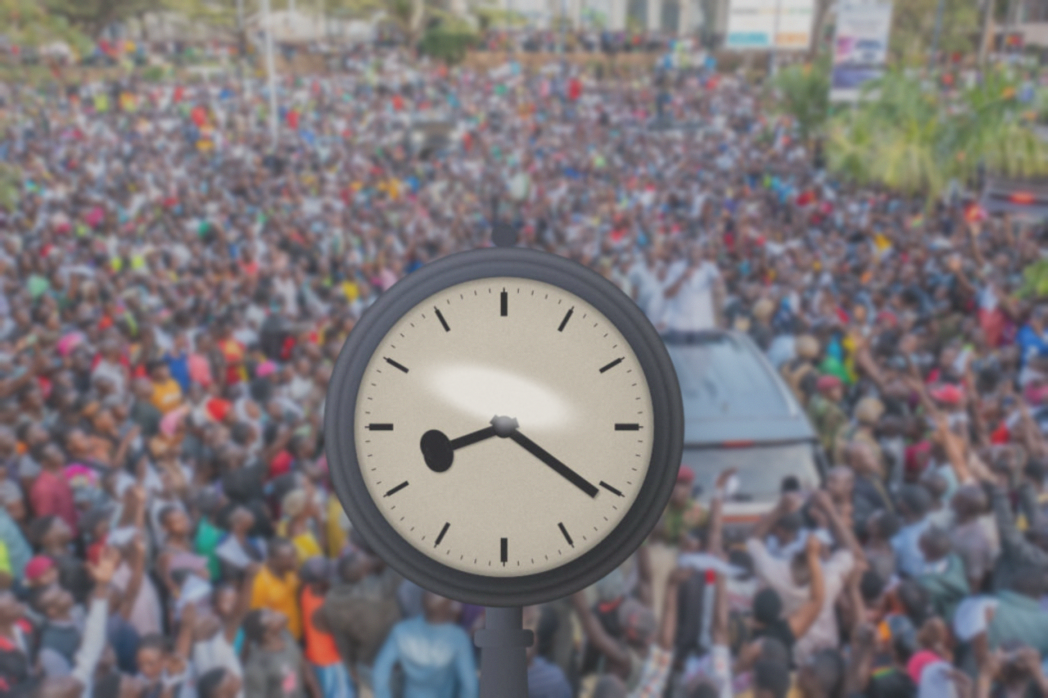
8 h 21 min
